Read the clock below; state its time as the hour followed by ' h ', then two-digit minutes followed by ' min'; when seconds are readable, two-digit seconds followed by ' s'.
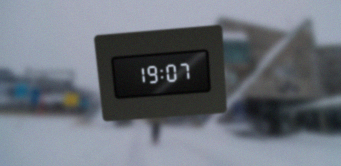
19 h 07 min
